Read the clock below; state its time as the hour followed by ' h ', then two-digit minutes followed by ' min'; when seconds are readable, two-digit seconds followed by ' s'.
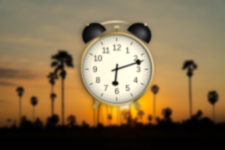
6 h 12 min
